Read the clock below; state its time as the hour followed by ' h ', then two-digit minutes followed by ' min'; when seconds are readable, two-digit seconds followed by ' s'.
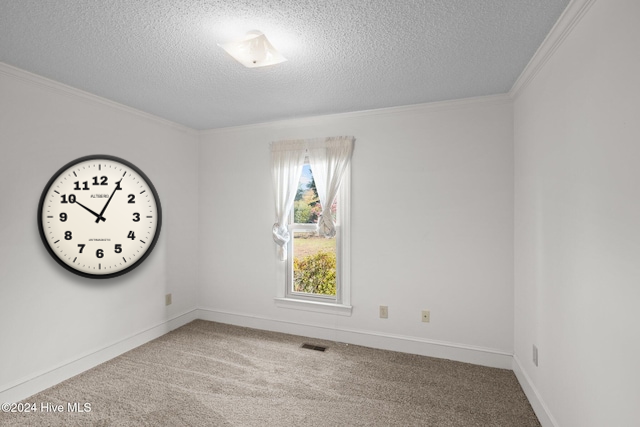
10 h 05 min
